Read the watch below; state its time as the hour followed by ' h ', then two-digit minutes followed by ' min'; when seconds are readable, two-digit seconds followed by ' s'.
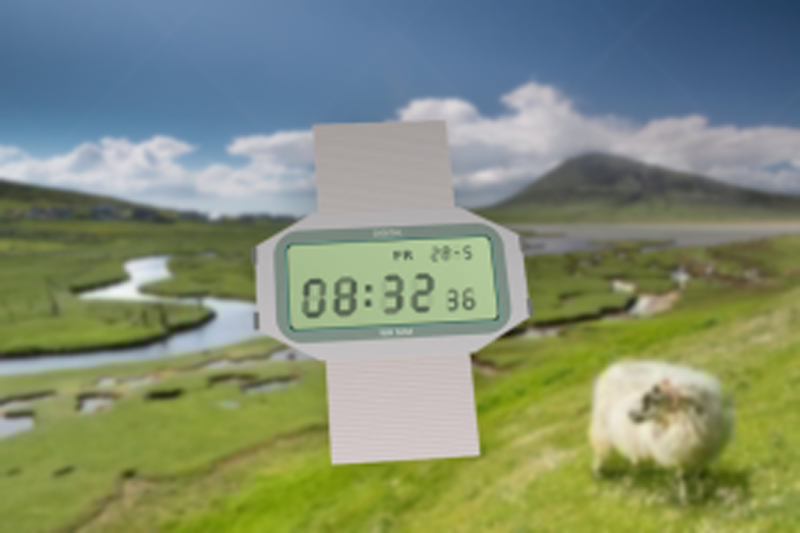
8 h 32 min 36 s
